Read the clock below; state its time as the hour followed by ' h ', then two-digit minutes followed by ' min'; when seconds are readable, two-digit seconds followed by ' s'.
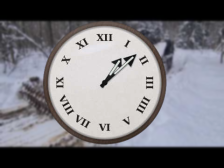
1 h 08 min
